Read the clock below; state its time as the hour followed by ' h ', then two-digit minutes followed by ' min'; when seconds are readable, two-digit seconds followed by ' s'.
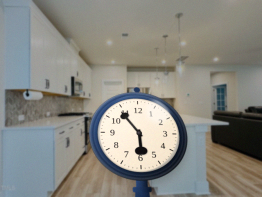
5 h 54 min
